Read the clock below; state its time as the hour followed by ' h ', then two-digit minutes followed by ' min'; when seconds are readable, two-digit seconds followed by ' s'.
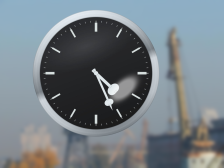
4 h 26 min
